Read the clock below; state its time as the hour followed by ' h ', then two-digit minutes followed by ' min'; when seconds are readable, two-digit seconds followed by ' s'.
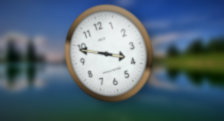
3 h 49 min
